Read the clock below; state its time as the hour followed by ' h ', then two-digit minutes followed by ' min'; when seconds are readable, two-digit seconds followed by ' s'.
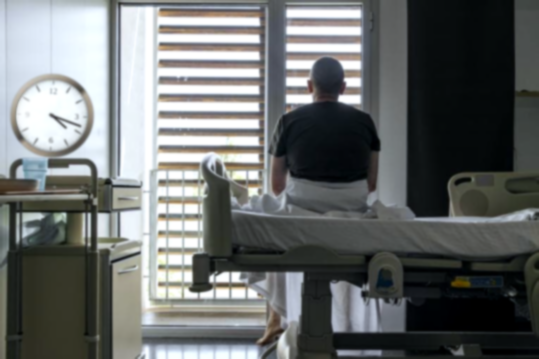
4 h 18 min
